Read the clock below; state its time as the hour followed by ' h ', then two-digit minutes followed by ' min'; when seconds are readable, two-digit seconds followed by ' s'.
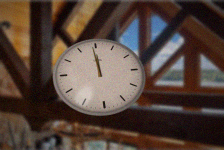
11 h 59 min
